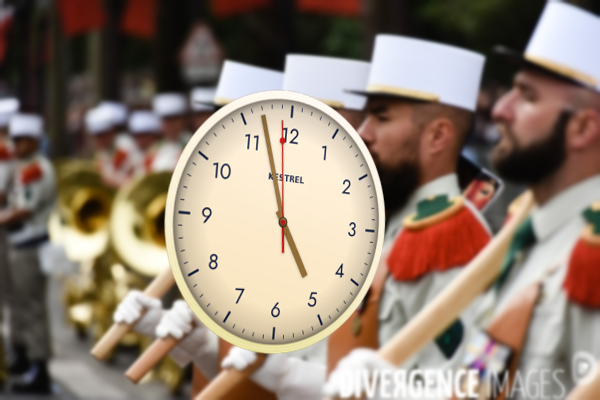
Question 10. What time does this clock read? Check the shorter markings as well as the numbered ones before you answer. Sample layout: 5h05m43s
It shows 4h56m59s
